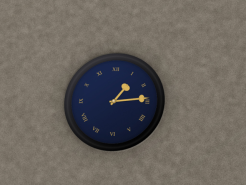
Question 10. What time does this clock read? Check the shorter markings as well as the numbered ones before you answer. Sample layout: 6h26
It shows 1h14
